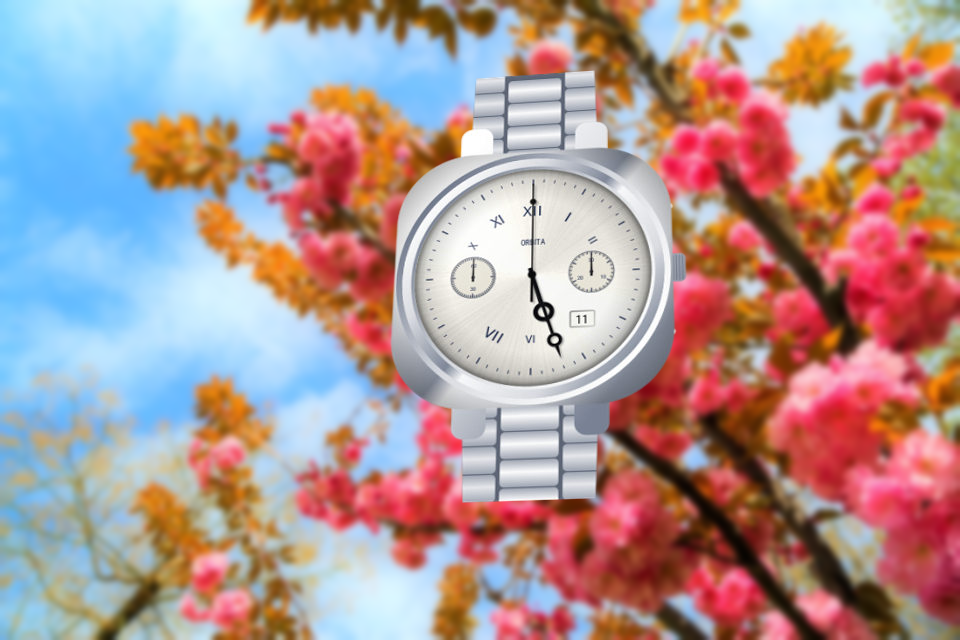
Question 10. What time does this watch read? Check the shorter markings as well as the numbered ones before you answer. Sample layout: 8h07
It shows 5h27
